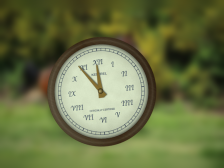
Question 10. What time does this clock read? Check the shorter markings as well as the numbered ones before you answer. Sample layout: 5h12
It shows 11h54
